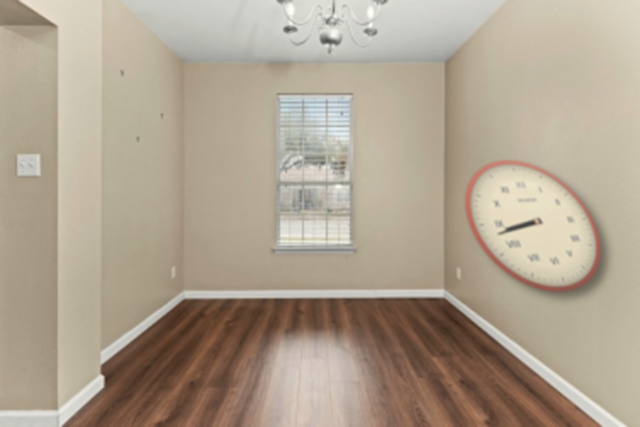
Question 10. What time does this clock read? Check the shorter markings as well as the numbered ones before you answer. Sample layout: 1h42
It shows 8h43
